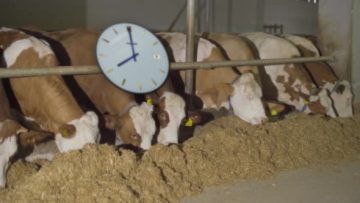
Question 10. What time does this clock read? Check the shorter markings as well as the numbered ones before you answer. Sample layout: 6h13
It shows 8h00
